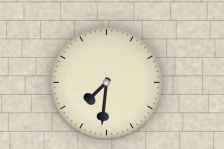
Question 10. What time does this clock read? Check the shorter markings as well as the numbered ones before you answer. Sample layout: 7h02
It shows 7h31
